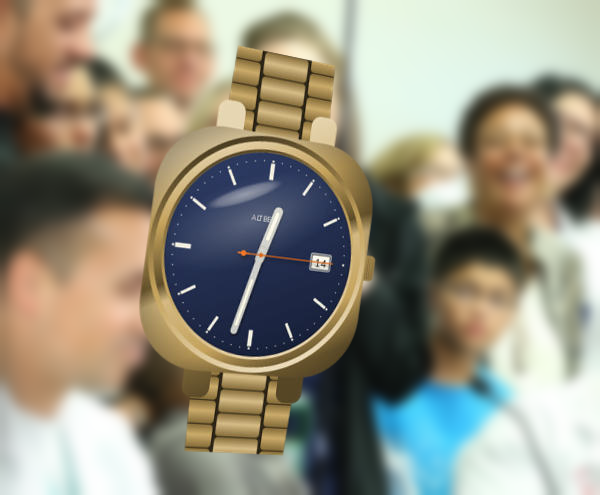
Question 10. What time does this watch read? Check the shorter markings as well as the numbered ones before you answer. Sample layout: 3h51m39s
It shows 12h32m15s
